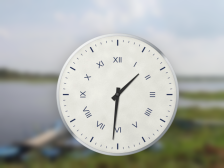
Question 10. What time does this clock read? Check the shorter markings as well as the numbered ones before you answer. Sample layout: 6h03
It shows 1h31
